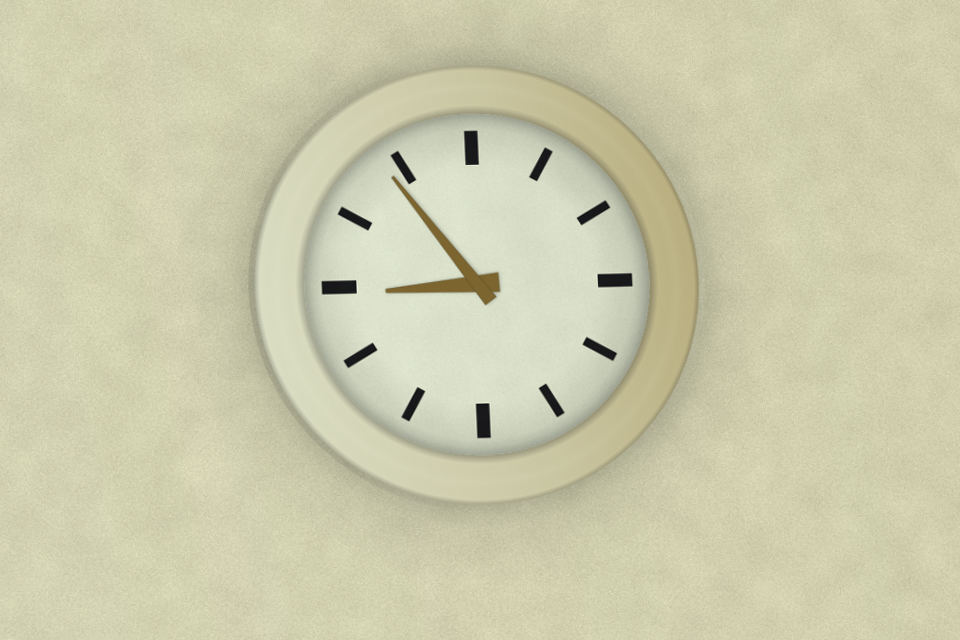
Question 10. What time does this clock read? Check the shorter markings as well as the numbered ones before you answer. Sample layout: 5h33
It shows 8h54
